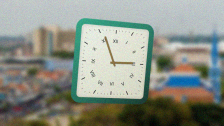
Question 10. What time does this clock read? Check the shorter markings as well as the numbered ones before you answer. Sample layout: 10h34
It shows 2h56
